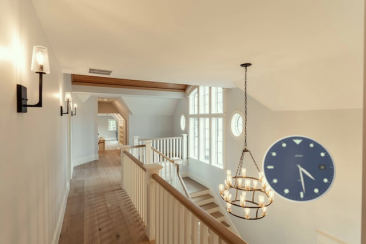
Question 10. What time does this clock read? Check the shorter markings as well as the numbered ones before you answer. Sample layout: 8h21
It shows 4h29
